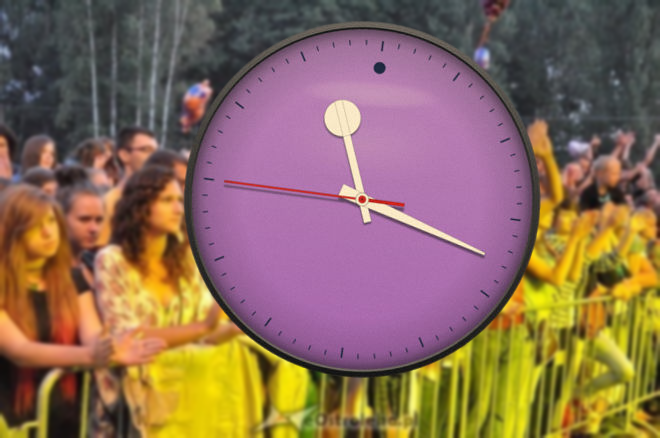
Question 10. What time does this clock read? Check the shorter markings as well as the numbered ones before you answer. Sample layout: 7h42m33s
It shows 11h17m45s
